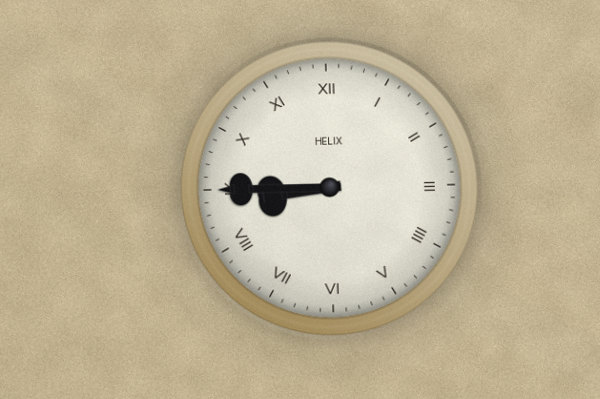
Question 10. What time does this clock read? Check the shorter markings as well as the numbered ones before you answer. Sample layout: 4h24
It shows 8h45
